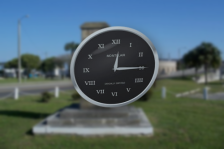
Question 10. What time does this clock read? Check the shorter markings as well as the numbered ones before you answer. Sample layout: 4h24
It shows 12h15
